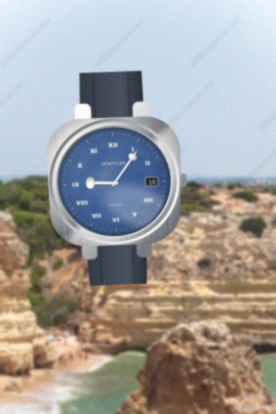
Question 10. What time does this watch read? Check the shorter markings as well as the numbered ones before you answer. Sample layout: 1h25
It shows 9h06
